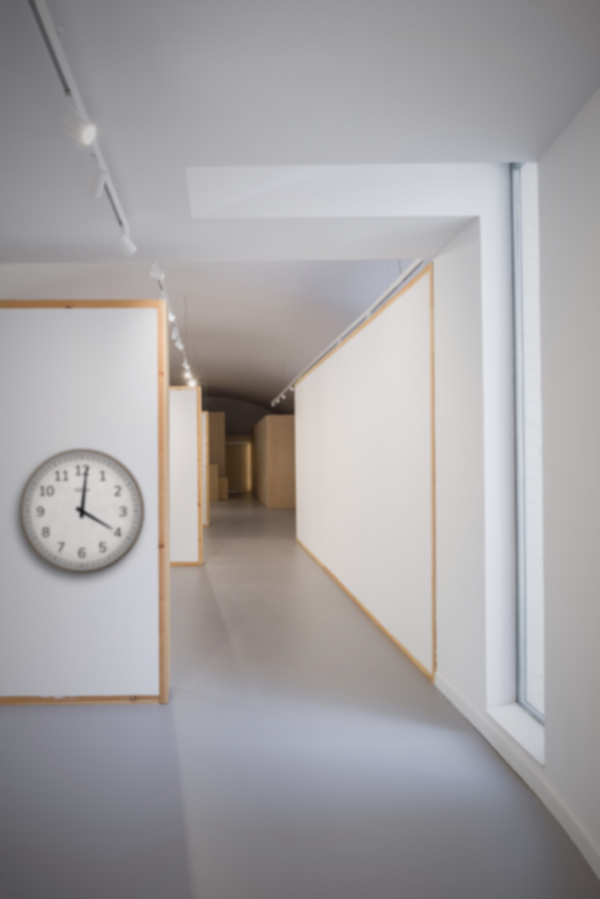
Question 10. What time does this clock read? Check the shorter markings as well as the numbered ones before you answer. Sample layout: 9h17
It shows 4h01
